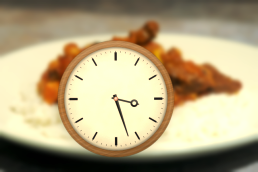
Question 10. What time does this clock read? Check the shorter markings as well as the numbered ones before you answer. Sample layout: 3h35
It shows 3h27
